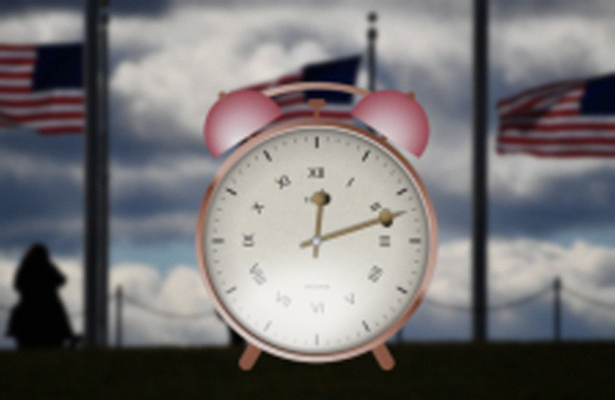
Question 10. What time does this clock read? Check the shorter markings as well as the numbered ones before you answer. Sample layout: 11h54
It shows 12h12
